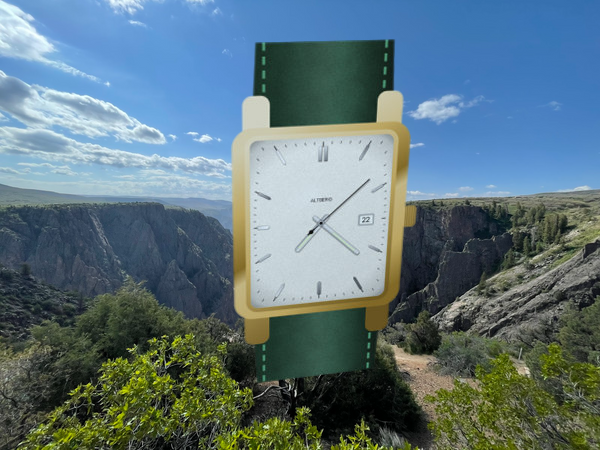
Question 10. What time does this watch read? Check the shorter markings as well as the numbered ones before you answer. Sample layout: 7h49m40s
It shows 7h22m08s
